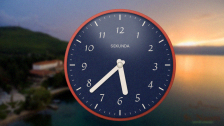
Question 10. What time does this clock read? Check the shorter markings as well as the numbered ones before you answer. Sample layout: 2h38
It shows 5h38
